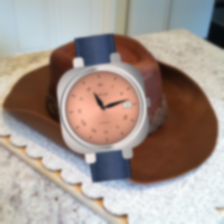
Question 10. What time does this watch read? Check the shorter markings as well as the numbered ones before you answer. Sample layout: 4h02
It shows 11h13
